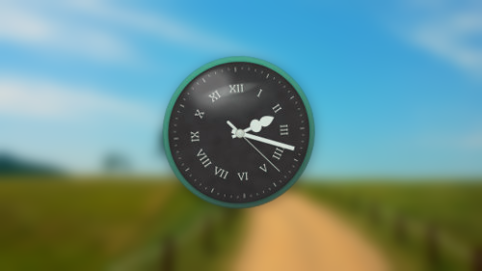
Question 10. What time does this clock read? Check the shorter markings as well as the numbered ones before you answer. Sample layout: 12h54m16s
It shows 2h18m23s
